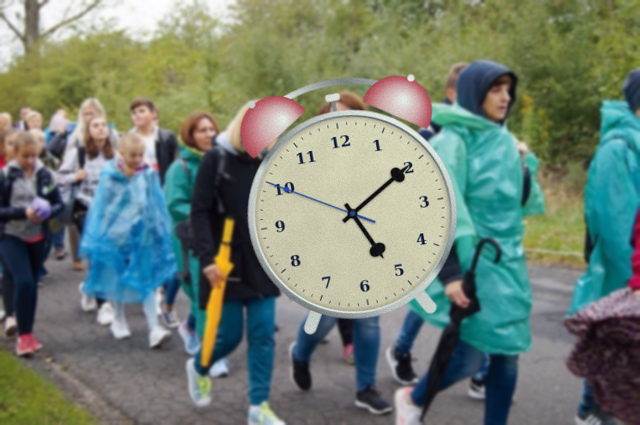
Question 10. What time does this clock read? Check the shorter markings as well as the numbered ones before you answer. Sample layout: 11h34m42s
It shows 5h09m50s
